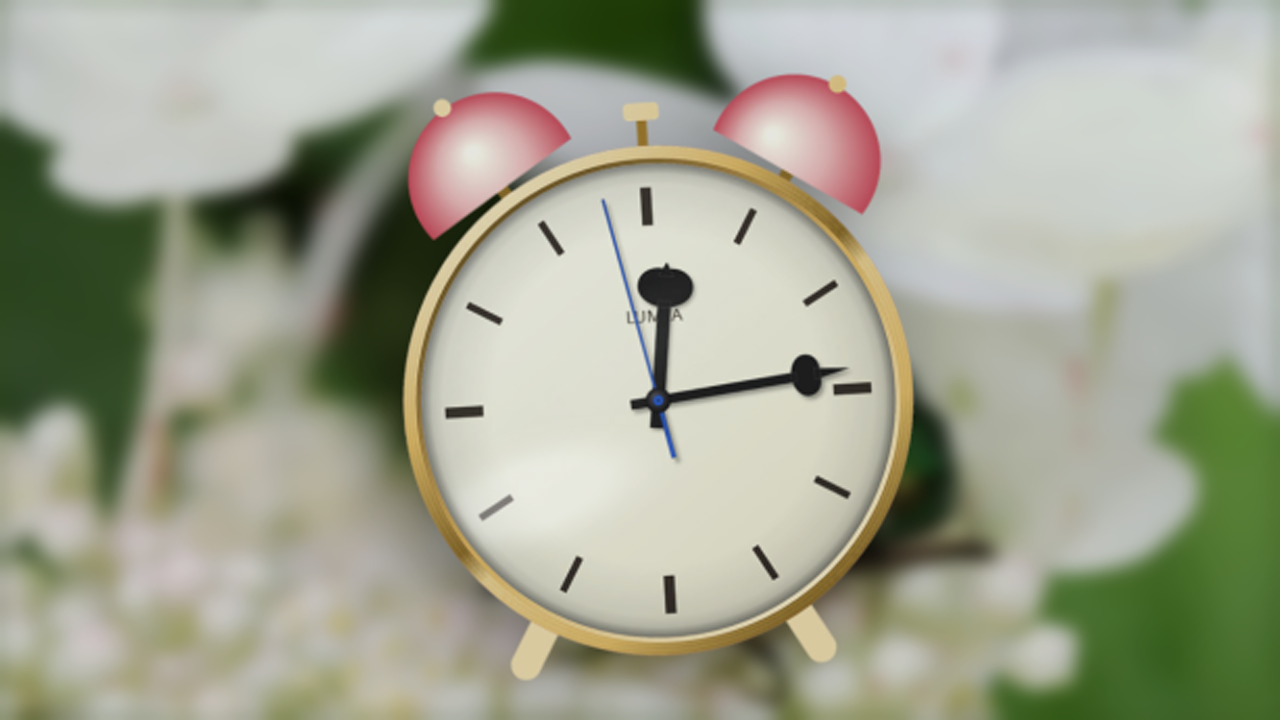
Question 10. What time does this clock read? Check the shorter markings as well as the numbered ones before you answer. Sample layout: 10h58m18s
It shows 12h13m58s
